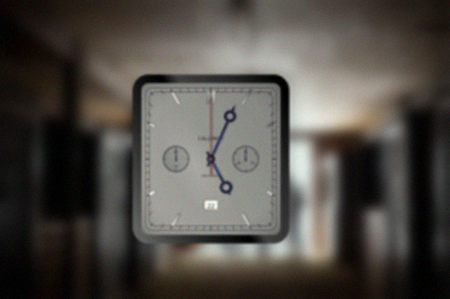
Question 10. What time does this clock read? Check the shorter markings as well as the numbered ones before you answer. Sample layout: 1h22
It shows 5h04
